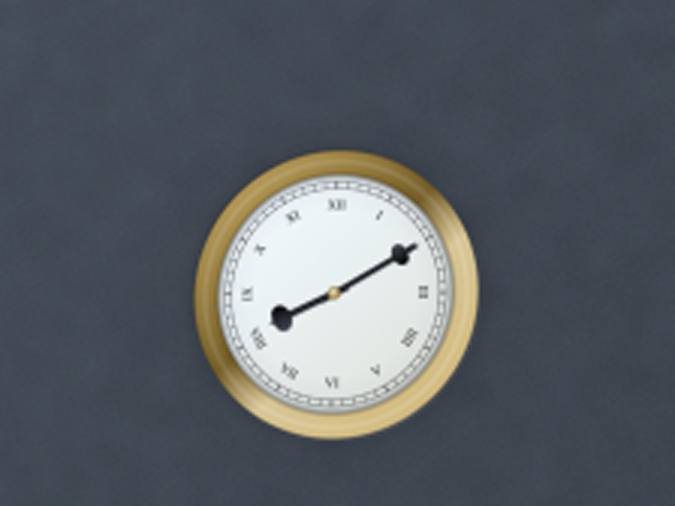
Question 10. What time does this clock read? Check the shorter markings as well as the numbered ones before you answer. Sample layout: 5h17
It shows 8h10
